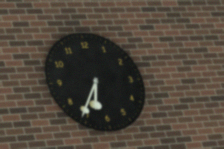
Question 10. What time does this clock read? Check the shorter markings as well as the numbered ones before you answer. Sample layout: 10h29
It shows 6h36
